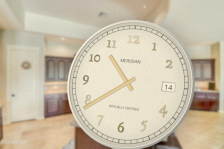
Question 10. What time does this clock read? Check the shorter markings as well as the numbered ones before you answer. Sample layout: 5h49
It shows 10h39
